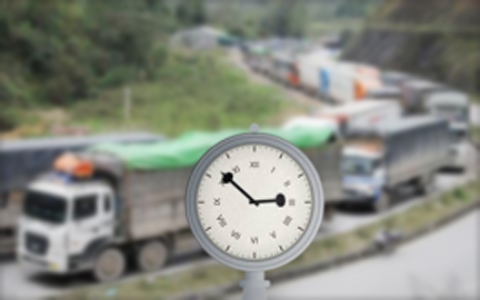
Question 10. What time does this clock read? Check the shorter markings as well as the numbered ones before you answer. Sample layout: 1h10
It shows 2h52
